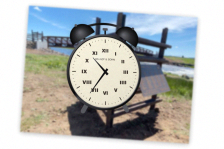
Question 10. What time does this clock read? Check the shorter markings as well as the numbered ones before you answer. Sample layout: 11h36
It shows 10h36
